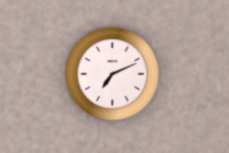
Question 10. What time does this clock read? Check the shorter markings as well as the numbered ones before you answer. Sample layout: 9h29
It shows 7h11
